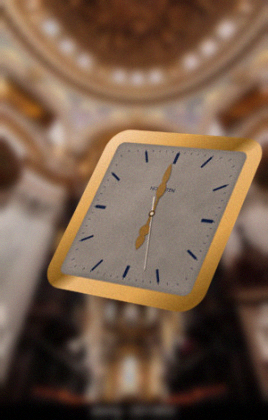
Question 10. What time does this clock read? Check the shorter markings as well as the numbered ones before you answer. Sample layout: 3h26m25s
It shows 5h59m27s
